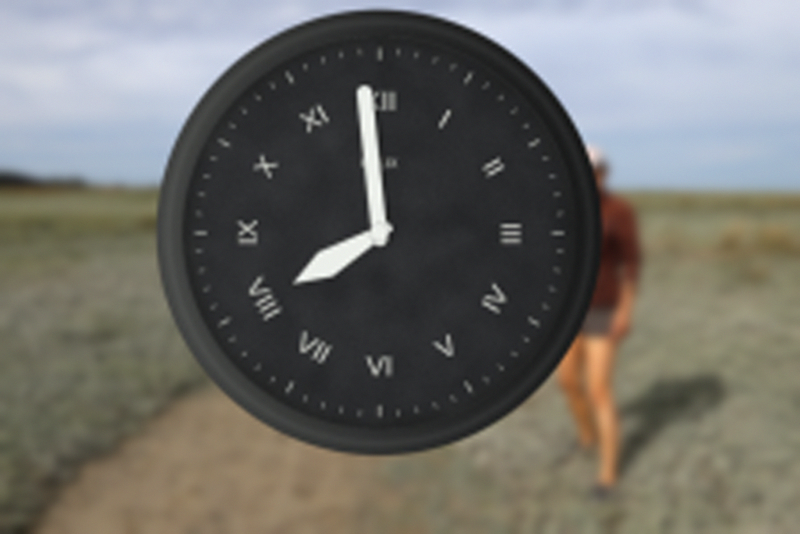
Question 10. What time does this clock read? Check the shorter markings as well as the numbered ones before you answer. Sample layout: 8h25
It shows 7h59
